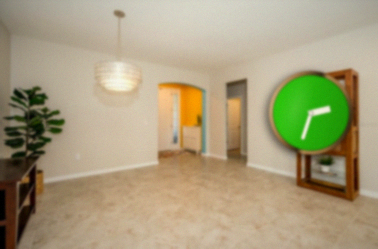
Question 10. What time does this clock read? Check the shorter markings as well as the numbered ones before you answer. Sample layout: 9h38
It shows 2h33
